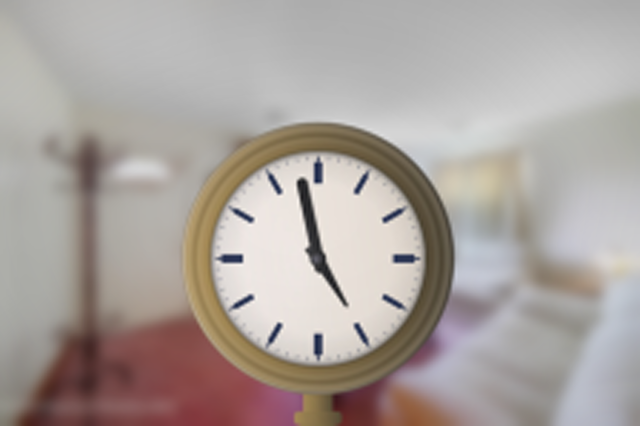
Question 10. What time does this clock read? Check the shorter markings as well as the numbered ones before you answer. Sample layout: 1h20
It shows 4h58
